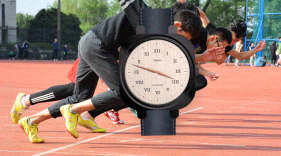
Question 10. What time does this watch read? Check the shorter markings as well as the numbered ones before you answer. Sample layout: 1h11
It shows 3h48
